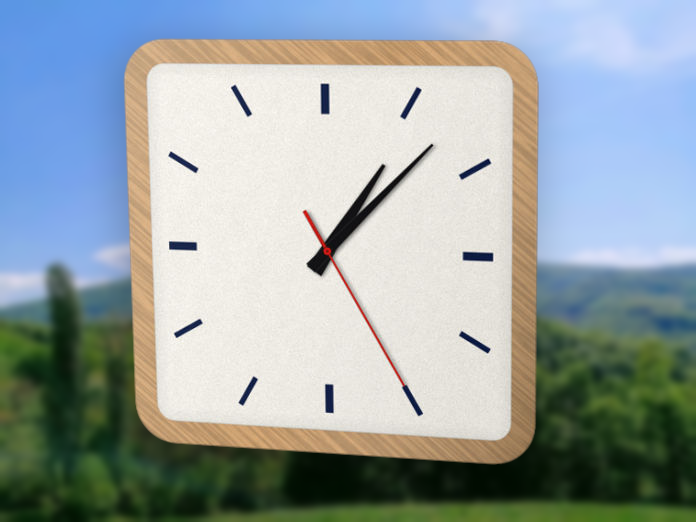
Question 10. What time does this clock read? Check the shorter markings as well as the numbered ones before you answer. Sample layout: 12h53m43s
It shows 1h07m25s
